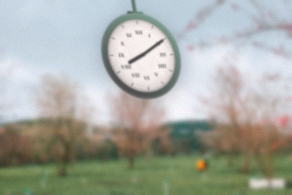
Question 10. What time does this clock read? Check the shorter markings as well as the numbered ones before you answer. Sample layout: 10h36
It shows 8h10
